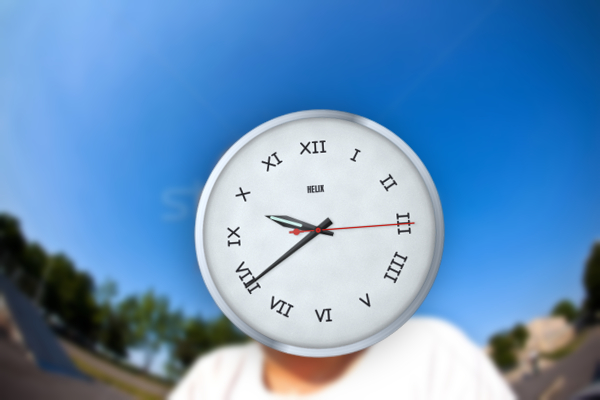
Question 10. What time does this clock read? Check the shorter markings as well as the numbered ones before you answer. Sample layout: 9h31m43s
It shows 9h39m15s
